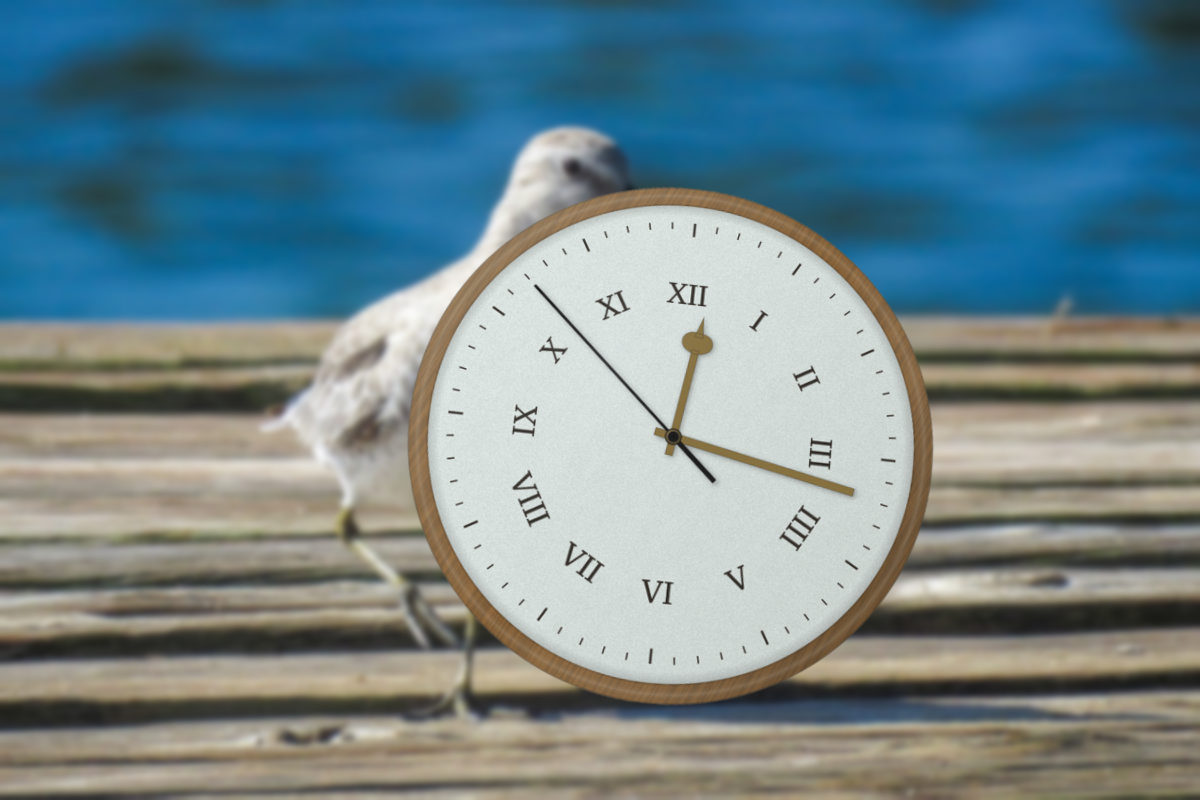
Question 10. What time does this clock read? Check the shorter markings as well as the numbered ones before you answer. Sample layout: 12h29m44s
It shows 12h16m52s
